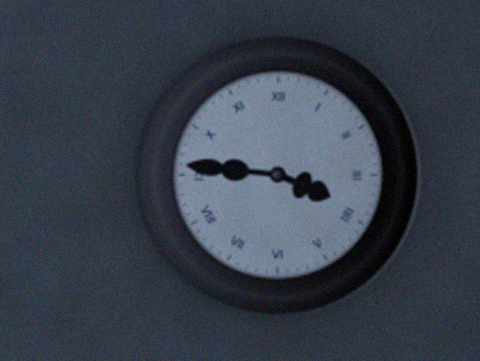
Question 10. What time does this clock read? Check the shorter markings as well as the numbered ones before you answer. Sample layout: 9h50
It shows 3h46
